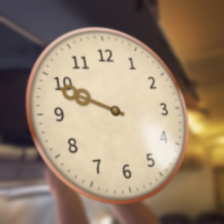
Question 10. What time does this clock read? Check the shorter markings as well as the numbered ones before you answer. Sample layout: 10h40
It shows 9h49
